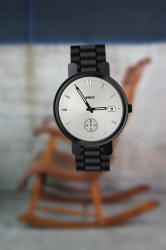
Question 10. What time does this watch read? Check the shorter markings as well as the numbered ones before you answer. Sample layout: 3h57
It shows 2h55
